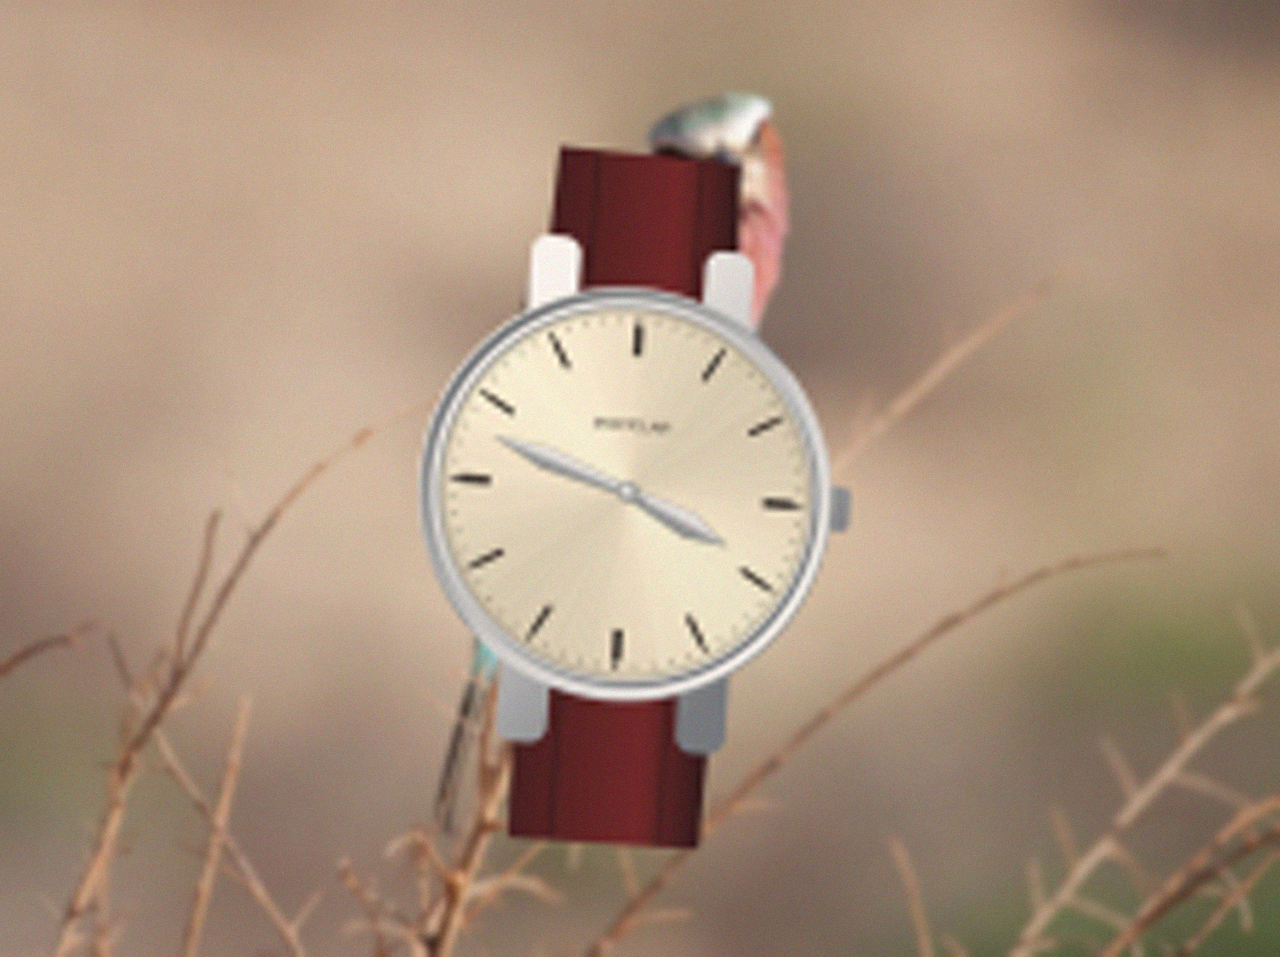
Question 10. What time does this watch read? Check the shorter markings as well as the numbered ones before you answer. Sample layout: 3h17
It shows 3h48
